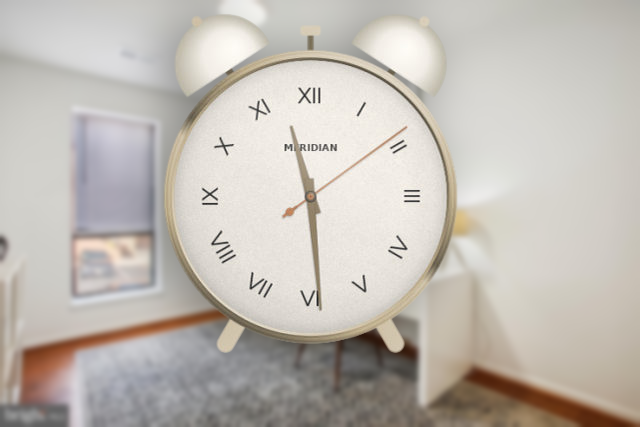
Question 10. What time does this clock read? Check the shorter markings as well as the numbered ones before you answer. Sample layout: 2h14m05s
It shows 11h29m09s
